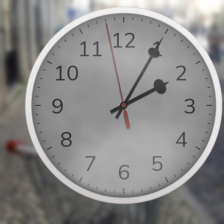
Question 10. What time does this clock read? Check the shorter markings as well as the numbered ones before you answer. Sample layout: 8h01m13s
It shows 2h04m58s
